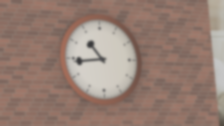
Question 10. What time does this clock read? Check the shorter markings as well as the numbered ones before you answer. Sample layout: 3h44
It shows 10h44
